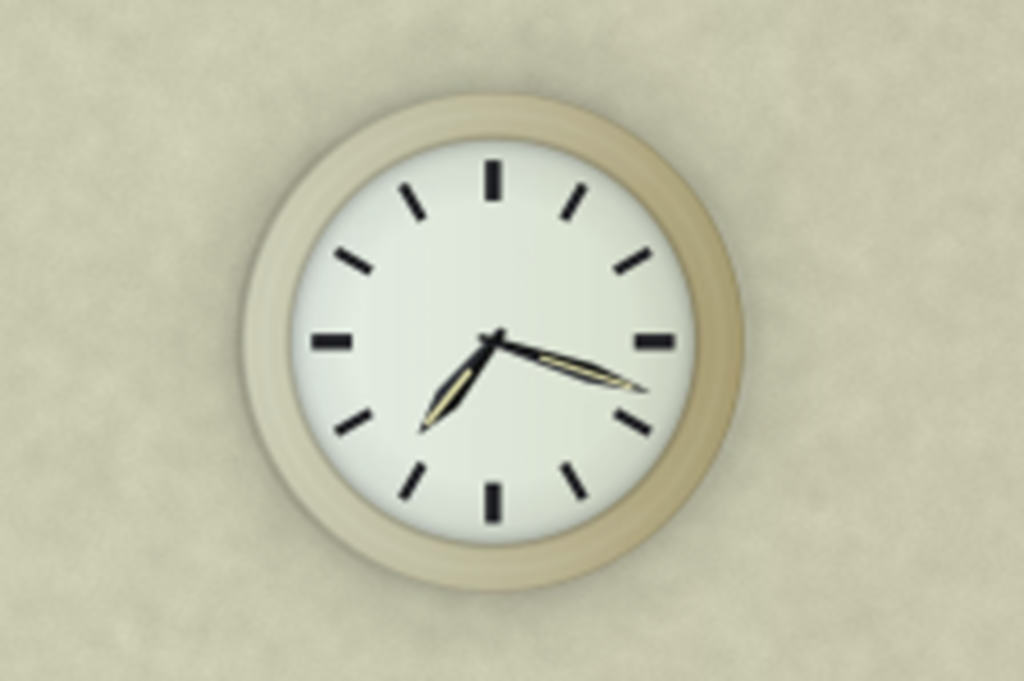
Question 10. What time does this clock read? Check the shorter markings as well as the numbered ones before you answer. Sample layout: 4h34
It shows 7h18
